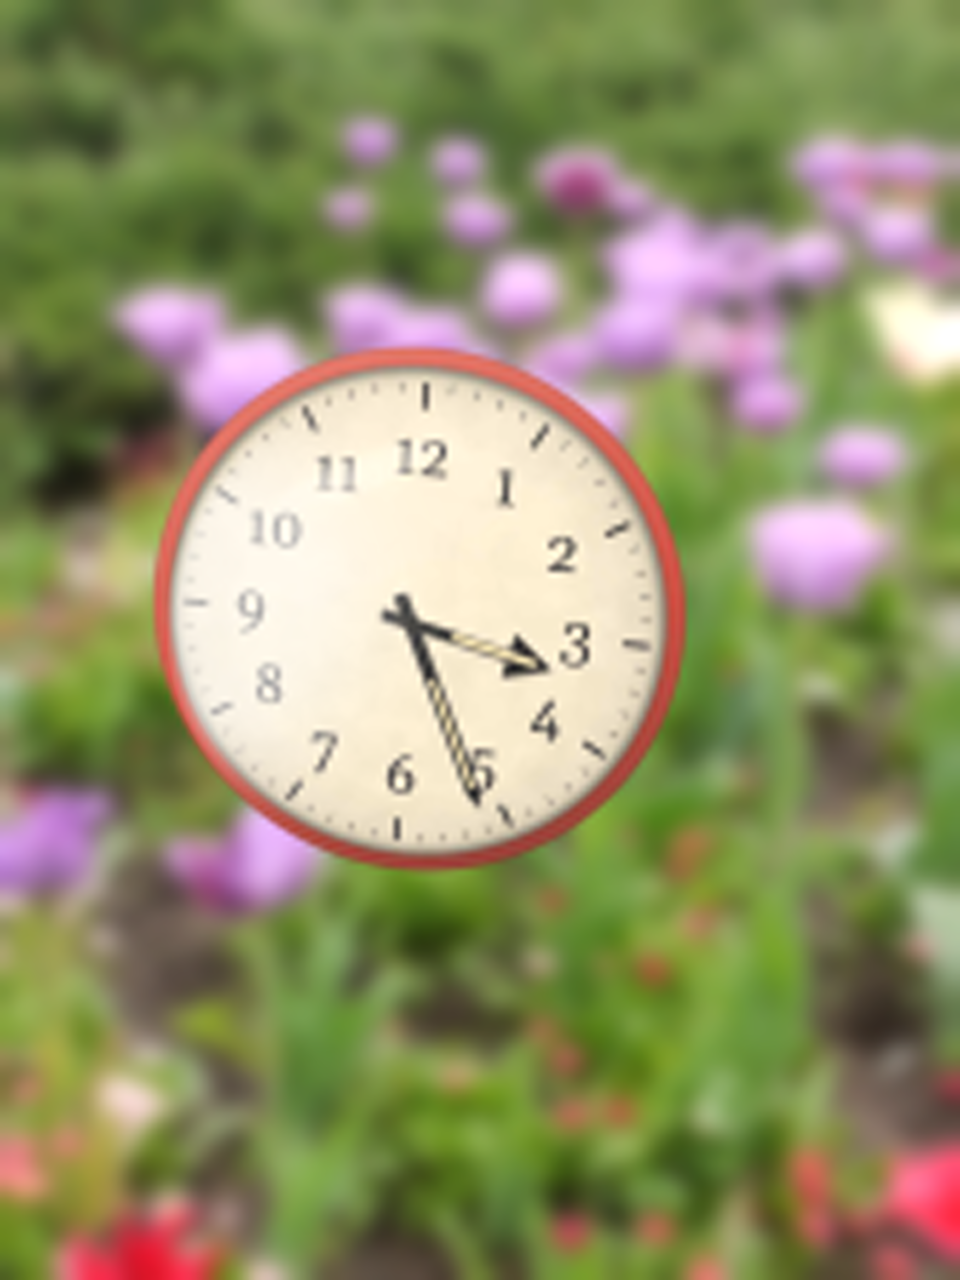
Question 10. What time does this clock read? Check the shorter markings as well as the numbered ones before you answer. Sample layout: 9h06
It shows 3h26
